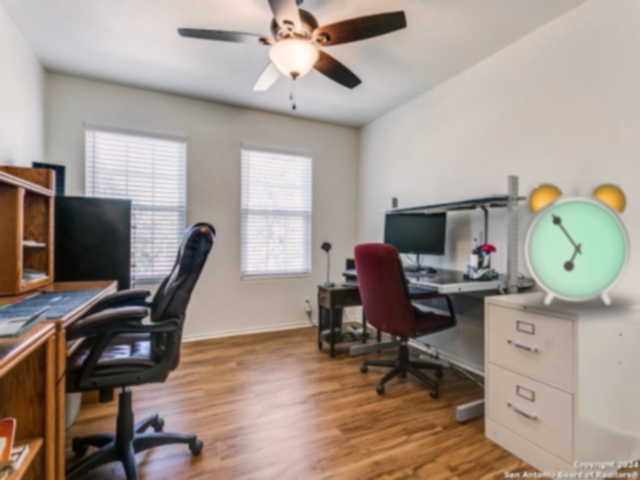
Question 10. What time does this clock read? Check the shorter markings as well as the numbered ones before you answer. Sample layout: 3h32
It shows 6h54
